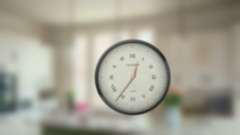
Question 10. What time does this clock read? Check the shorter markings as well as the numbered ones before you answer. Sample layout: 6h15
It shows 12h36
